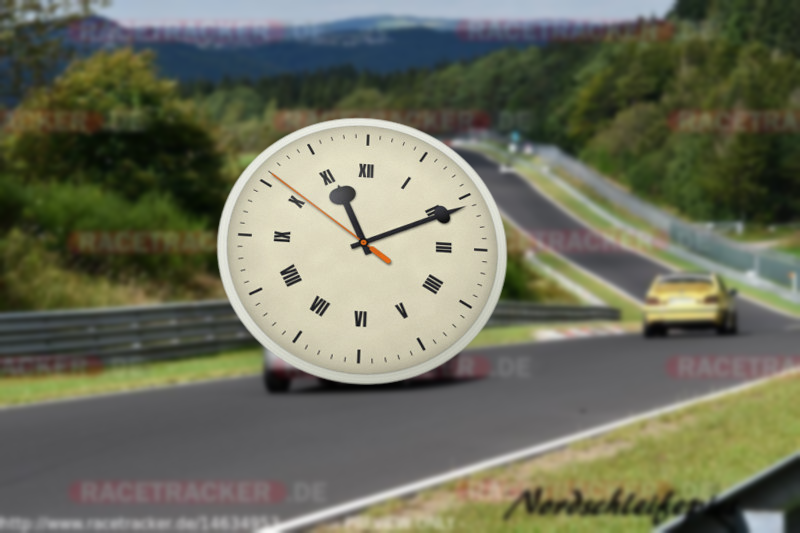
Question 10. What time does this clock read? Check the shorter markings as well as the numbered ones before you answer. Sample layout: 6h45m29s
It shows 11h10m51s
